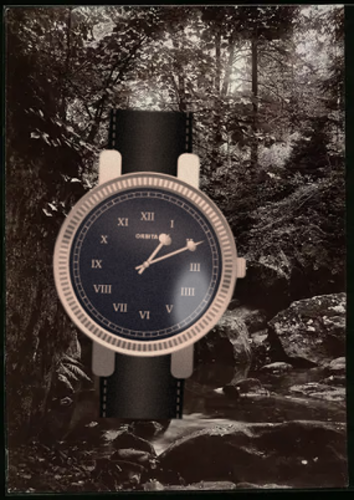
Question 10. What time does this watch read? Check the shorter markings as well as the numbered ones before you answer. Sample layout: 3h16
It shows 1h11
